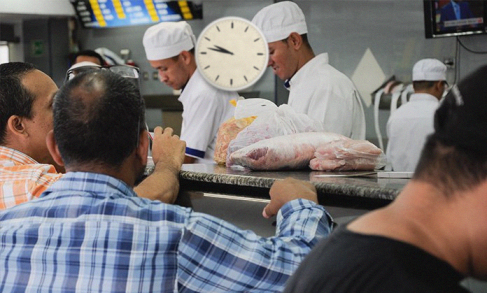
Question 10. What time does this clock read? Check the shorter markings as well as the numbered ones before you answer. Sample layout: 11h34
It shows 9h47
